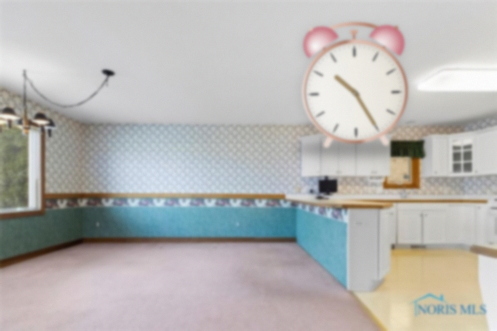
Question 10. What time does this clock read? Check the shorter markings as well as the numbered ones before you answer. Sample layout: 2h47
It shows 10h25
